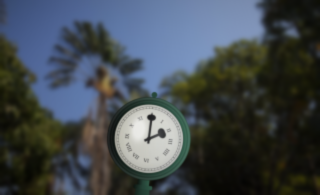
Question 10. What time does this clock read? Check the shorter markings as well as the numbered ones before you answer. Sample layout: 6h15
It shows 2h00
